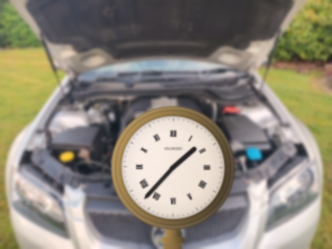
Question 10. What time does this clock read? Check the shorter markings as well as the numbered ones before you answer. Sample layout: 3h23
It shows 1h37
